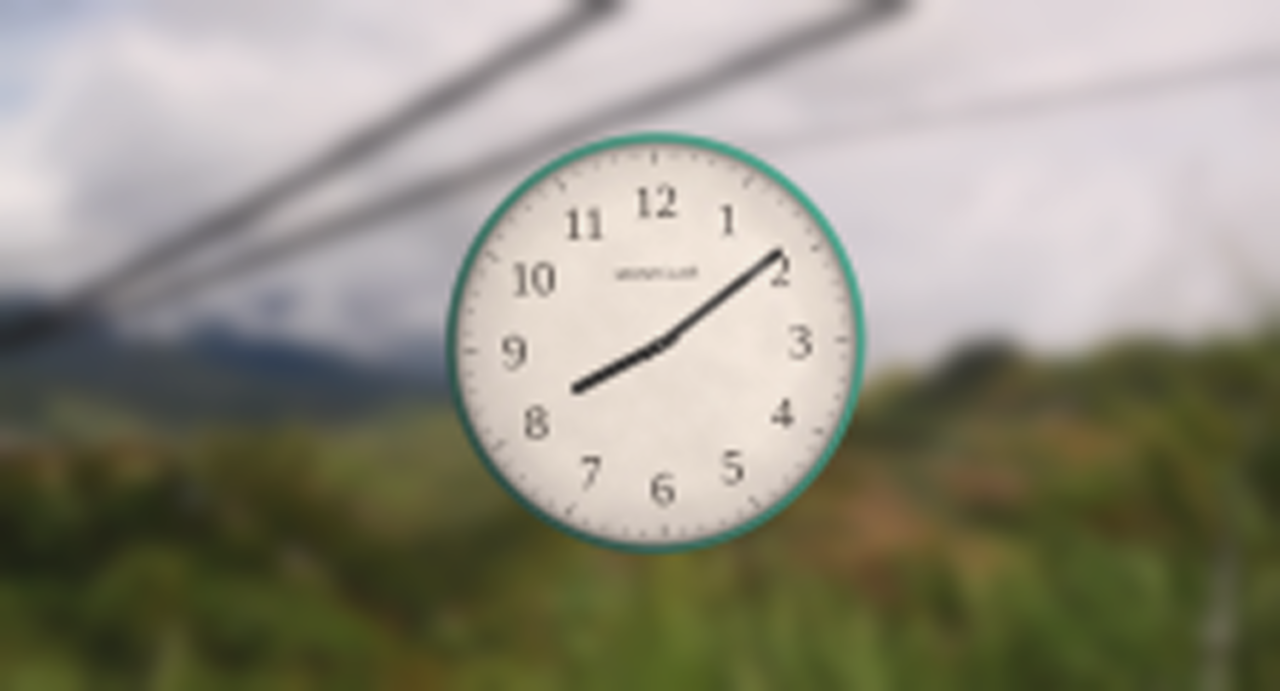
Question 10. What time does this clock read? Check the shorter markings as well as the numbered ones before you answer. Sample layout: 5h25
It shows 8h09
